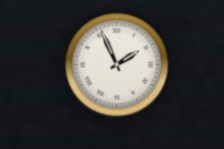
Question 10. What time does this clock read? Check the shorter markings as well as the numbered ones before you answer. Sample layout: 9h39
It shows 1h56
